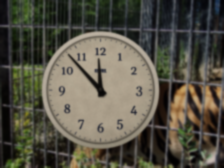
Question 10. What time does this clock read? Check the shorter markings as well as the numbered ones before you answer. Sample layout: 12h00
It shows 11h53
